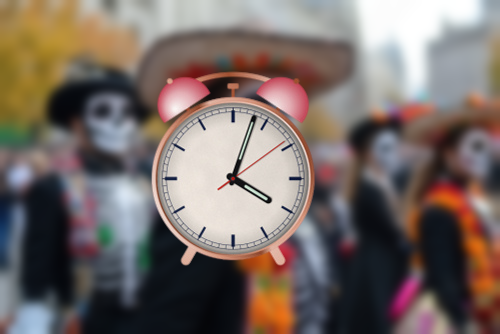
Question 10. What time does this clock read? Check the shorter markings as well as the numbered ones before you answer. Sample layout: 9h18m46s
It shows 4h03m09s
